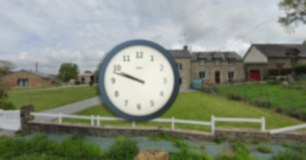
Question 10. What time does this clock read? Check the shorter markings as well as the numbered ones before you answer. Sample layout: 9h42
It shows 9h48
